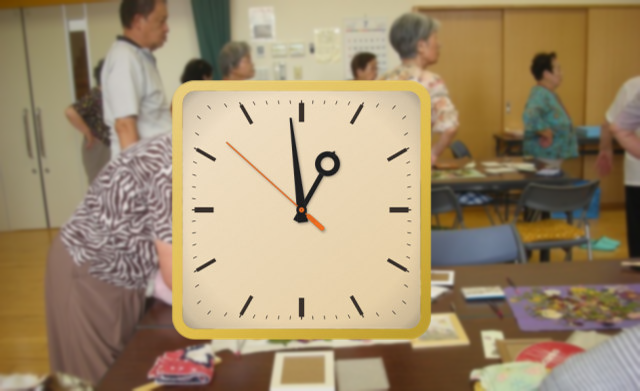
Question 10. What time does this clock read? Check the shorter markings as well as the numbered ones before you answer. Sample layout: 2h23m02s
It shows 12h58m52s
